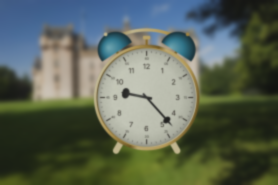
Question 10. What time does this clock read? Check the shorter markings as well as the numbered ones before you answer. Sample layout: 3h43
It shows 9h23
